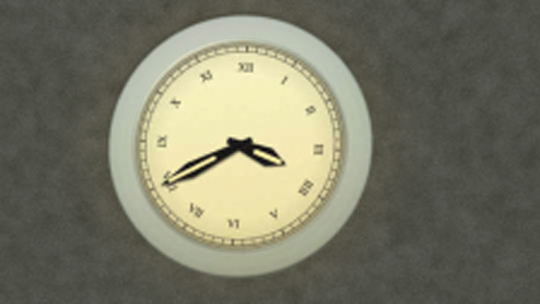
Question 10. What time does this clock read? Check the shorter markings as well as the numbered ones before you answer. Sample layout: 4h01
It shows 3h40
